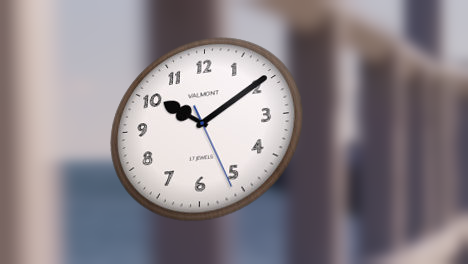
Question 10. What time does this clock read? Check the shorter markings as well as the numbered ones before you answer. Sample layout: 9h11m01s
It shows 10h09m26s
